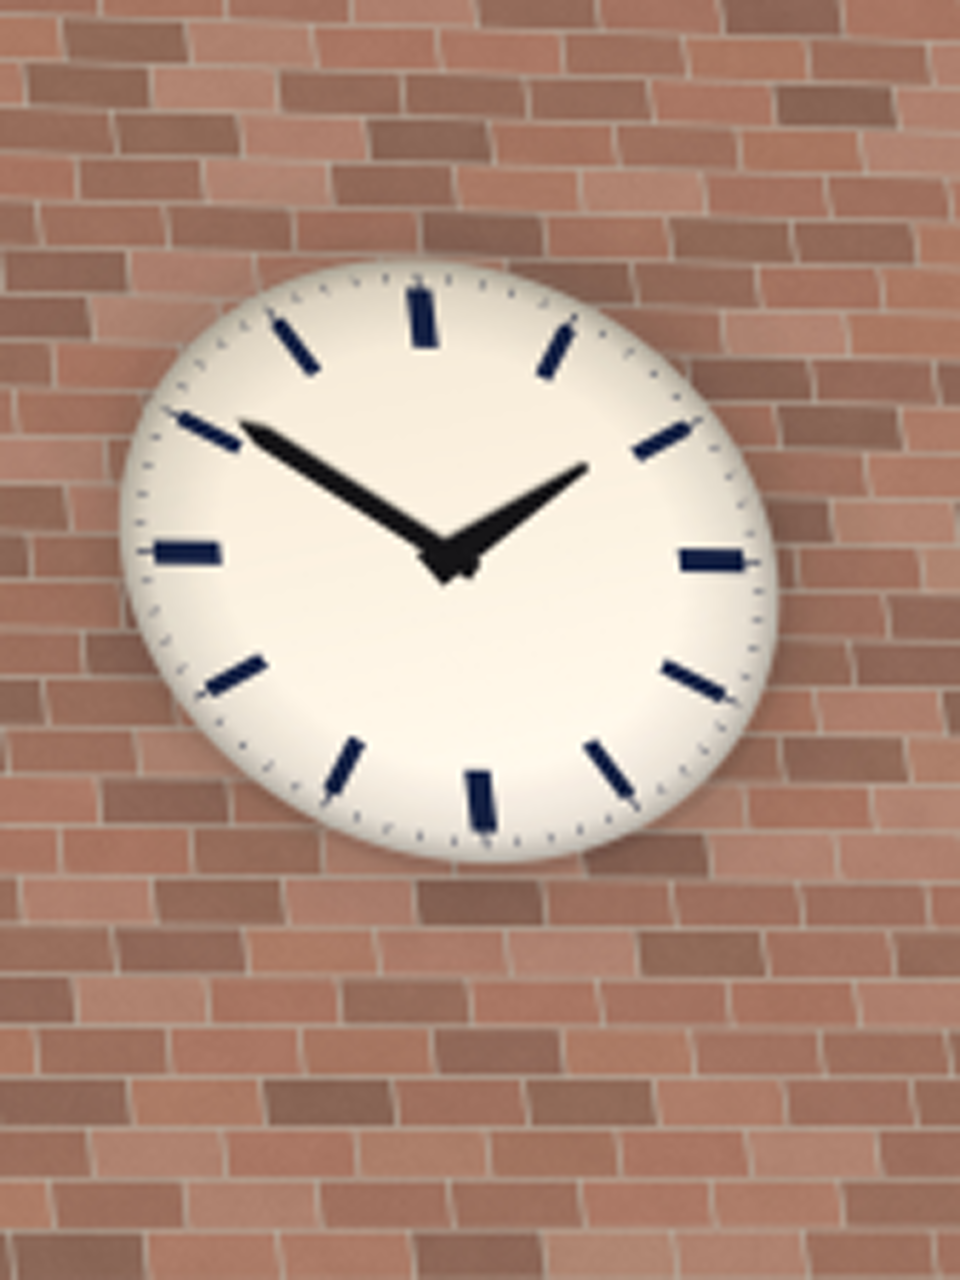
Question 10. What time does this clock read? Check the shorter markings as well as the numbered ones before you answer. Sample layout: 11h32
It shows 1h51
